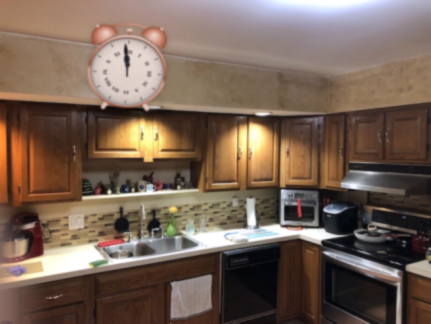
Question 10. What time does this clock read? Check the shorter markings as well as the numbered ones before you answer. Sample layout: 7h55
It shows 11h59
